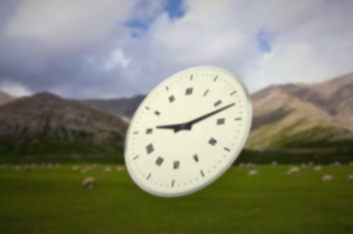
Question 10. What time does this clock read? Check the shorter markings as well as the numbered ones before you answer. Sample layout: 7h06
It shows 9h12
